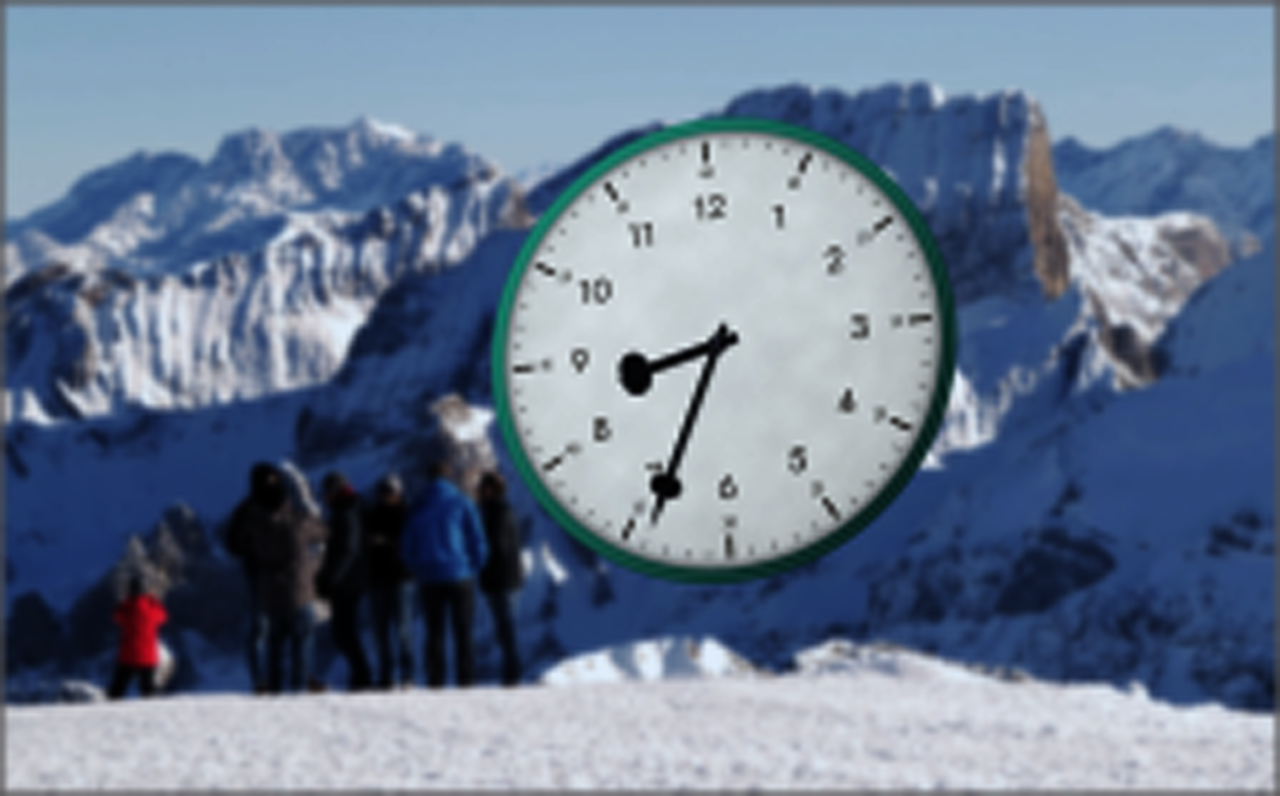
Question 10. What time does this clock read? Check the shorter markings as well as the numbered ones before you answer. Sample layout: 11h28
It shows 8h34
